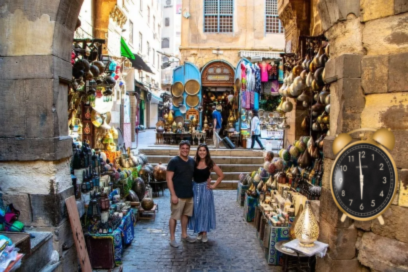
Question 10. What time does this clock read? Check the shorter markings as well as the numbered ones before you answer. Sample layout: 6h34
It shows 5h59
